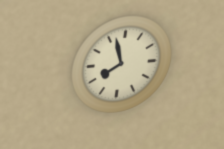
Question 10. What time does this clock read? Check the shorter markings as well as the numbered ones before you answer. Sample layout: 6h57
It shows 7h57
